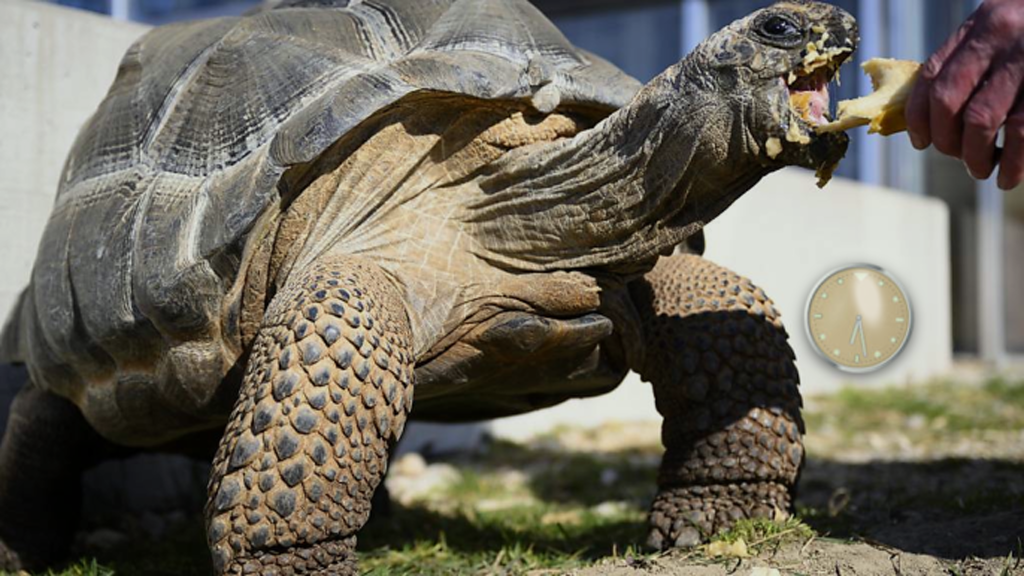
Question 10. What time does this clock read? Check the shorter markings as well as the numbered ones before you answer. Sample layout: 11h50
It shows 6h28
